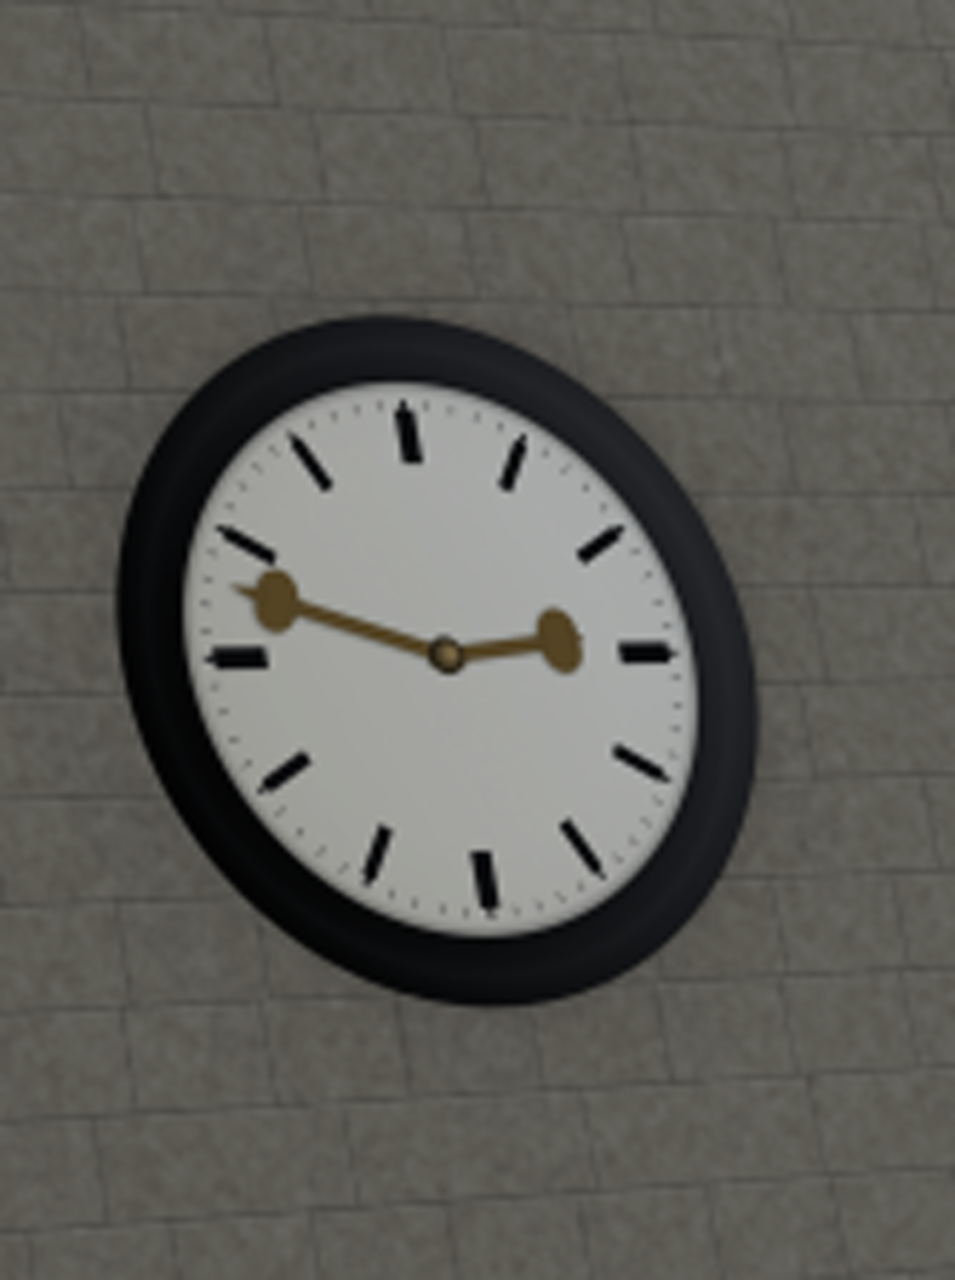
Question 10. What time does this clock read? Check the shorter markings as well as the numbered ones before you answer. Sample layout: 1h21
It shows 2h48
